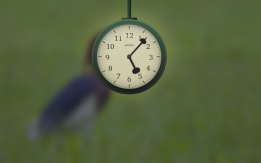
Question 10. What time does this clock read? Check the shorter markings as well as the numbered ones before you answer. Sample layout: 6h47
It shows 5h07
